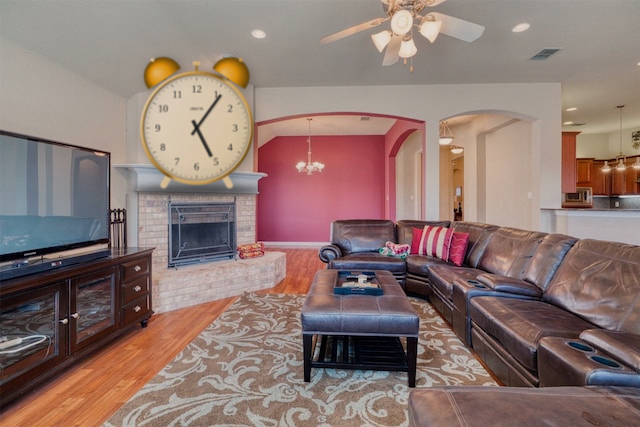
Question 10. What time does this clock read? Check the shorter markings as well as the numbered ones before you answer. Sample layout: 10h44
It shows 5h06
